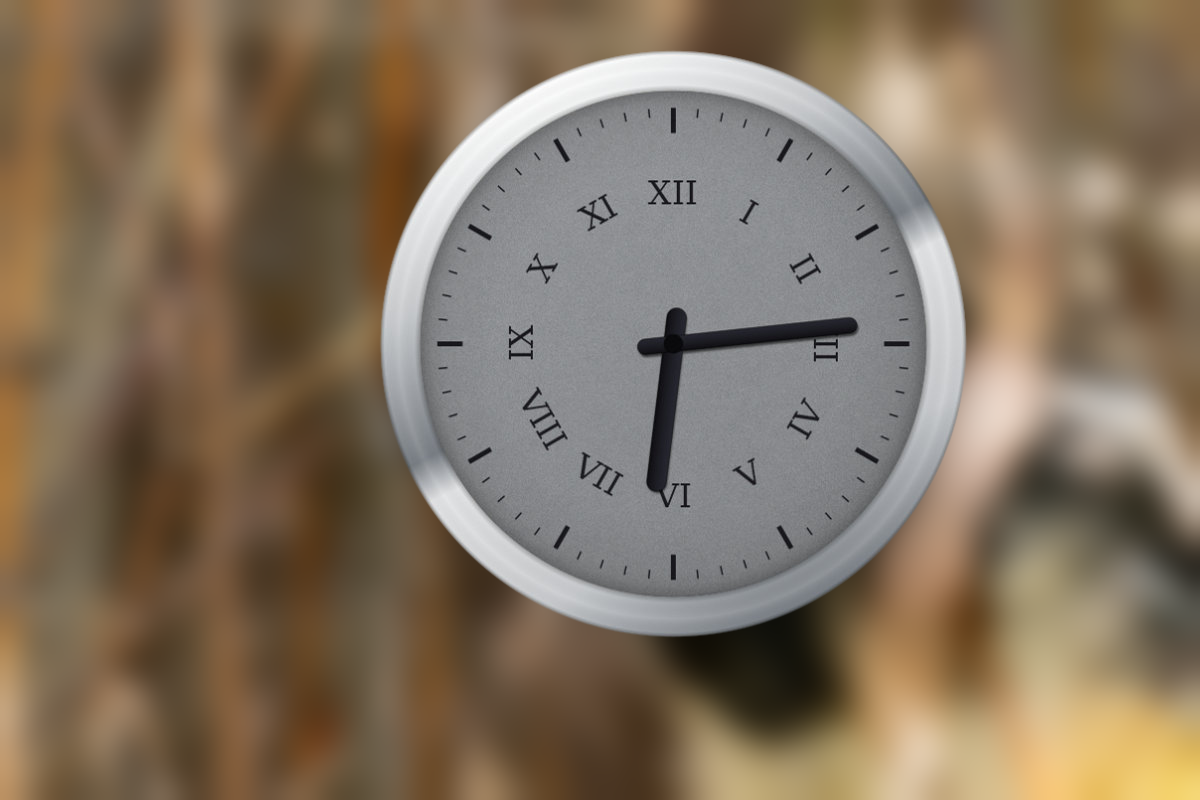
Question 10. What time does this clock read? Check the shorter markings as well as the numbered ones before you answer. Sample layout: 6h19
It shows 6h14
